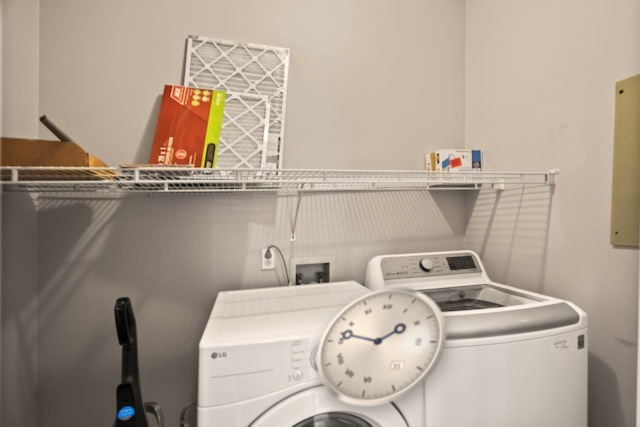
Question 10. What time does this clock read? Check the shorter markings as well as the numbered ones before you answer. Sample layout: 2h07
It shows 1h47
